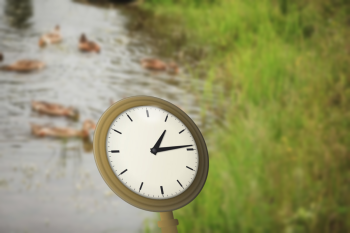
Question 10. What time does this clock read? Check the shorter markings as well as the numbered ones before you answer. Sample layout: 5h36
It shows 1h14
